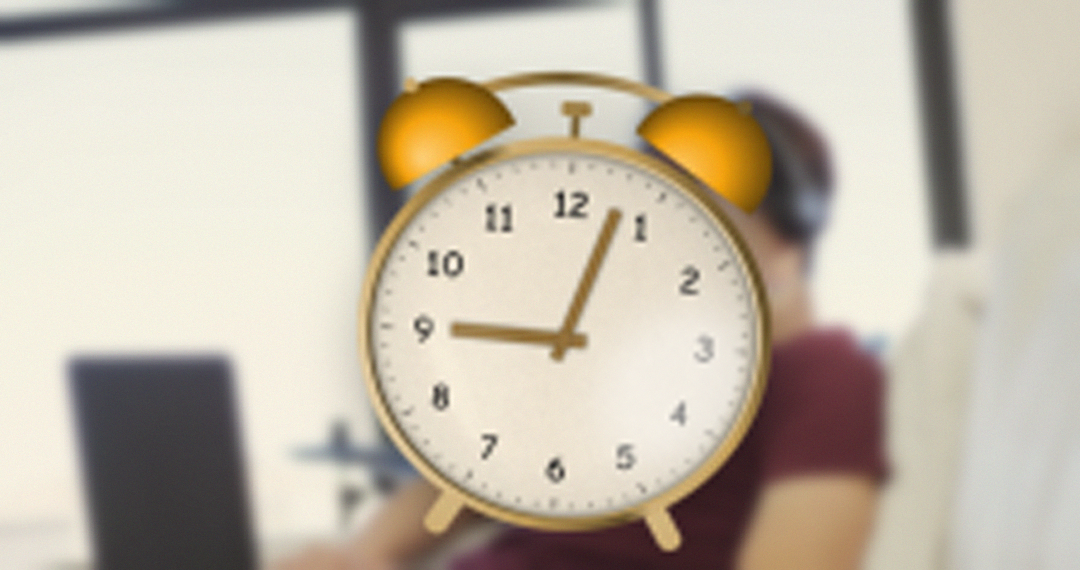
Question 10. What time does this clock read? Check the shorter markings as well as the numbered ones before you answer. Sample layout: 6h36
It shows 9h03
